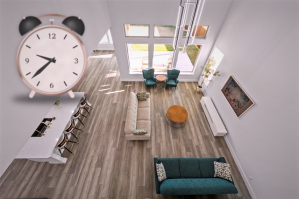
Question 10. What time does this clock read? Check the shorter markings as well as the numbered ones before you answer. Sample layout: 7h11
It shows 9h38
